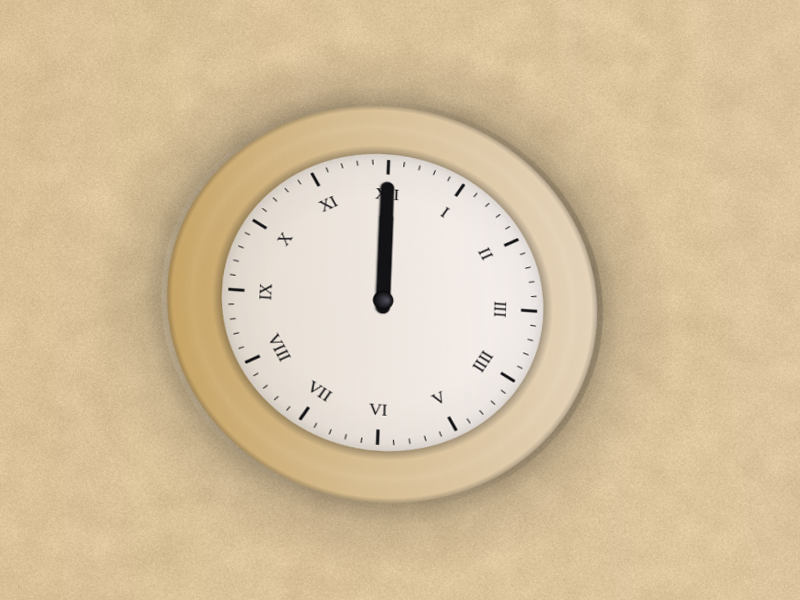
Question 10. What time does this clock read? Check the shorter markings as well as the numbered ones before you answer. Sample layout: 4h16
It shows 12h00
